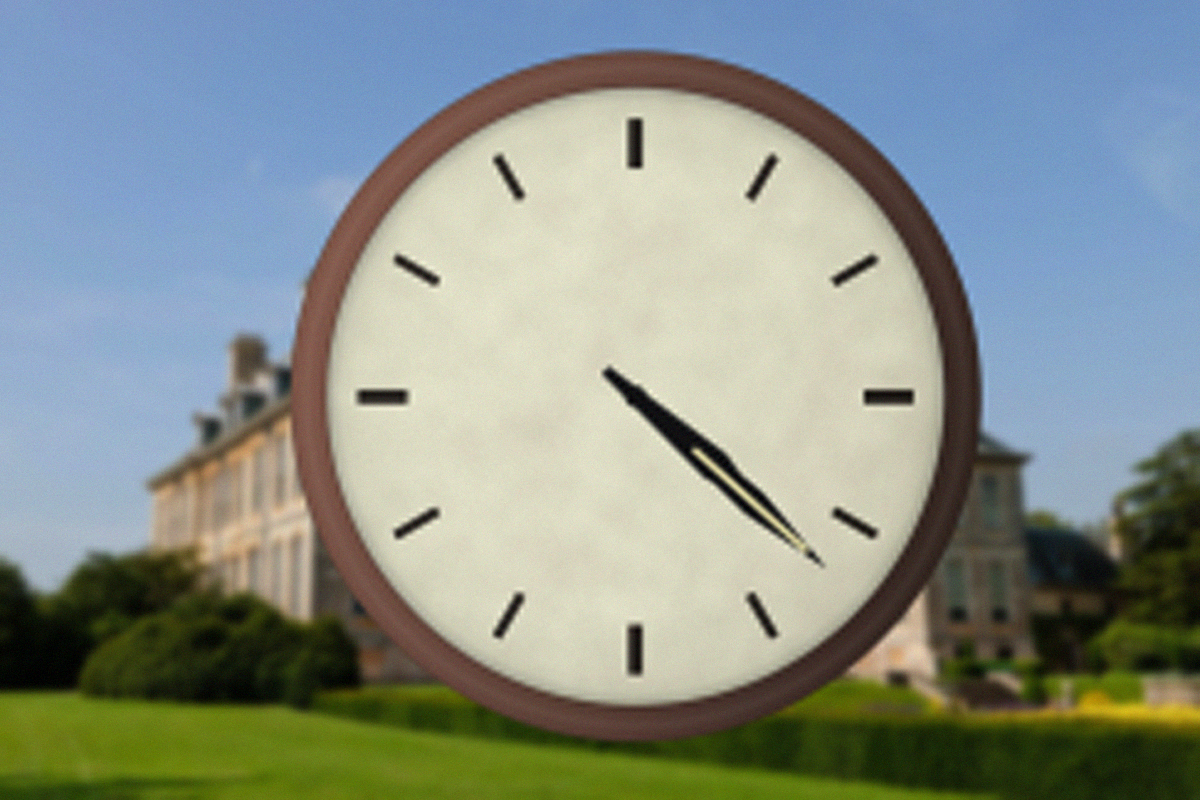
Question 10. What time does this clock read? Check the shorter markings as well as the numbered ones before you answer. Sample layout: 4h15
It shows 4h22
